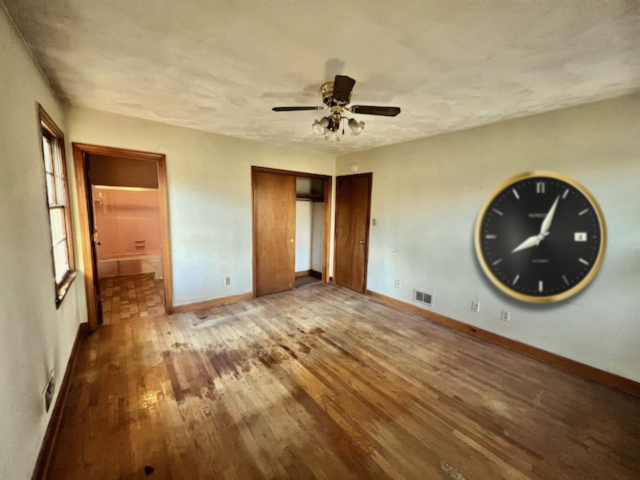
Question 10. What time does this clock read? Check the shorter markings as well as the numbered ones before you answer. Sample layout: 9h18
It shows 8h04
